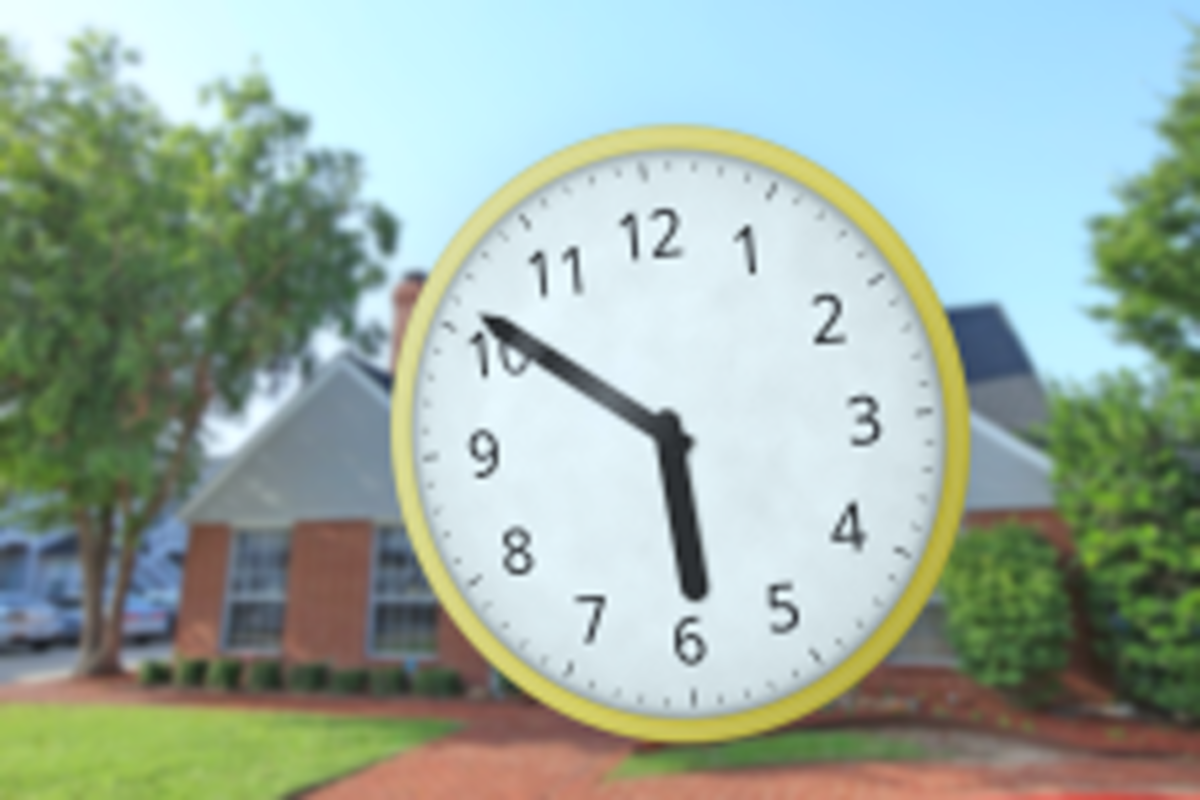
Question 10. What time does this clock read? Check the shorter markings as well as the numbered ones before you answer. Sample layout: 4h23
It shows 5h51
